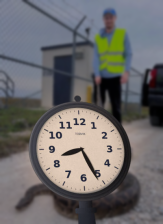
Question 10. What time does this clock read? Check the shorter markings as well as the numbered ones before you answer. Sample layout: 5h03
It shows 8h26
